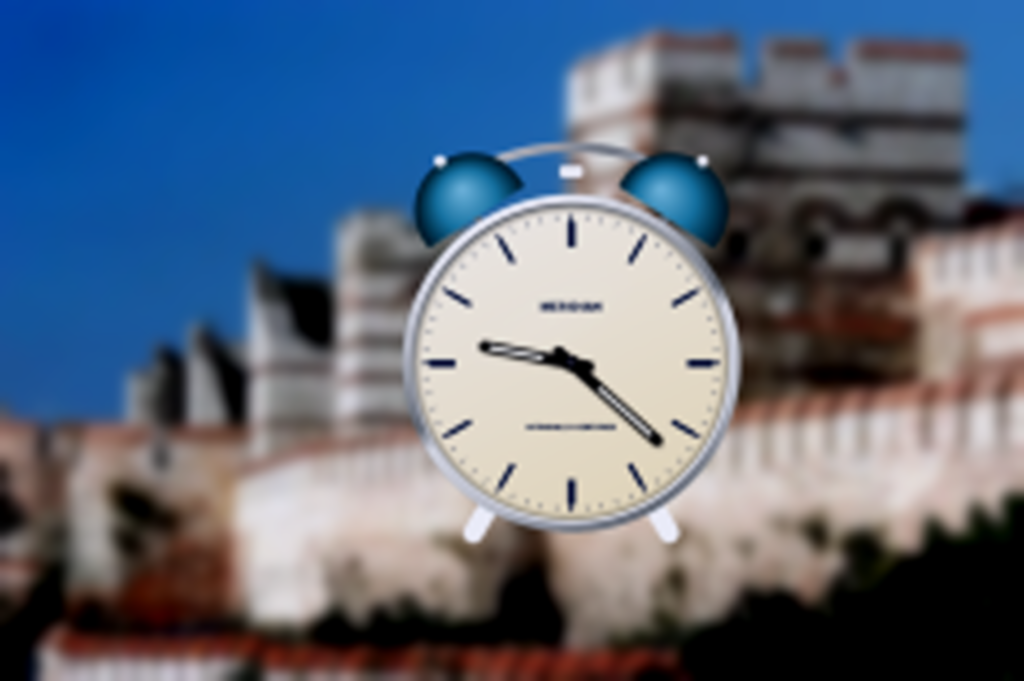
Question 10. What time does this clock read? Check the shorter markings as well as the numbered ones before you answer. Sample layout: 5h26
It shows 9h22
